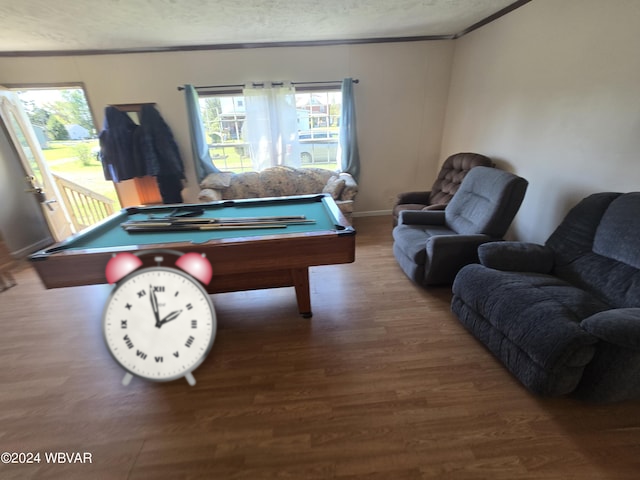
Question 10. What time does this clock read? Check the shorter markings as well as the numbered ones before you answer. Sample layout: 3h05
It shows 1h58
